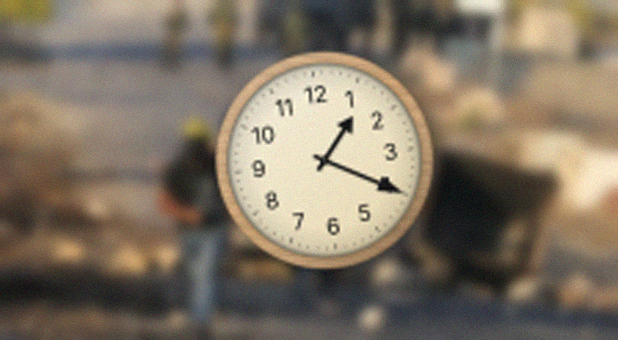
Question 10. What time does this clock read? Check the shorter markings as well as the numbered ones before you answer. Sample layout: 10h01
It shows 1h20
